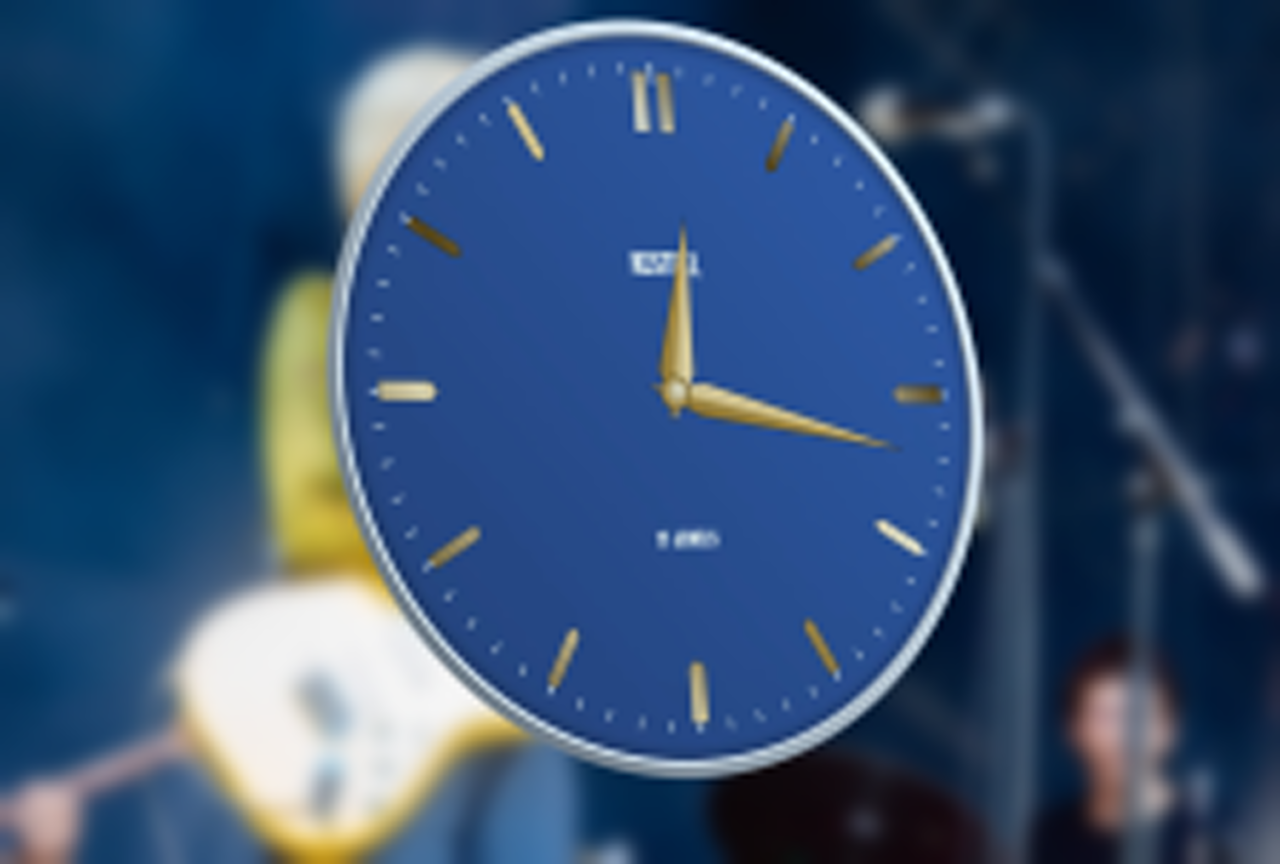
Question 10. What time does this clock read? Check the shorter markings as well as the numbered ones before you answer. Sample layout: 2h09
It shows 12h17
